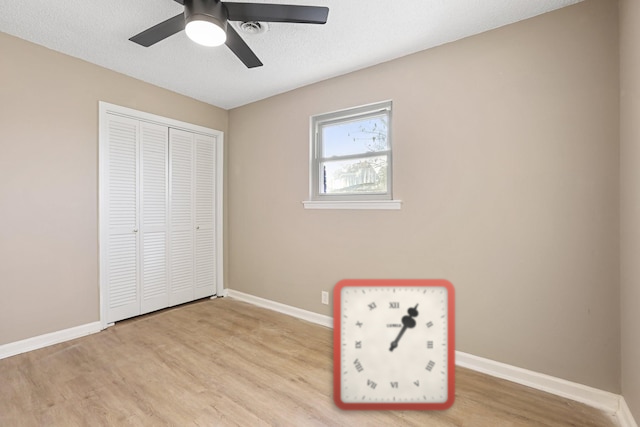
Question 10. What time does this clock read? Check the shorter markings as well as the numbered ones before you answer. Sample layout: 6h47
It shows 1h05
